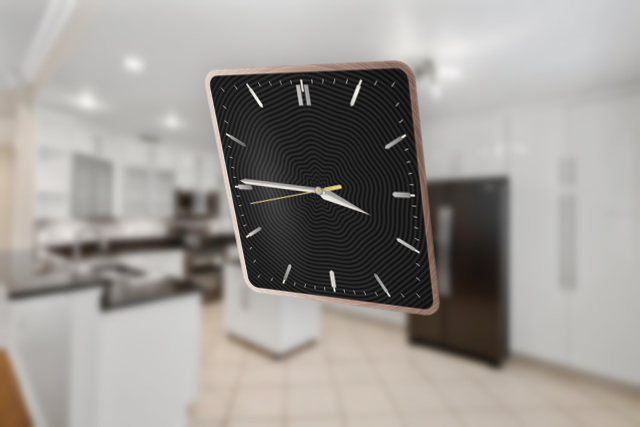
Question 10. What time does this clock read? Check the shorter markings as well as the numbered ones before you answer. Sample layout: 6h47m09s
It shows 3h45m43s
